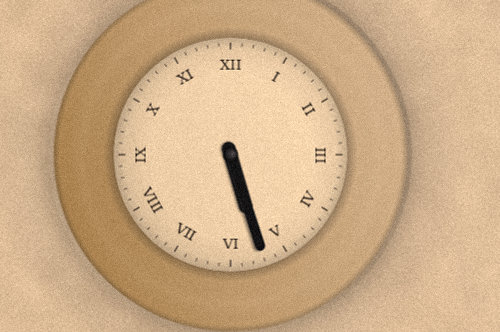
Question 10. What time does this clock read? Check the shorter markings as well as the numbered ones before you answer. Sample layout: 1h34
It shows 5h27
